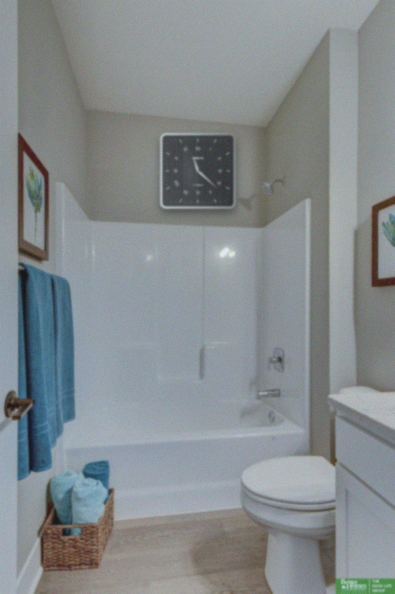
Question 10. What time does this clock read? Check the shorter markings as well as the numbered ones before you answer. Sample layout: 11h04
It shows 11h22
